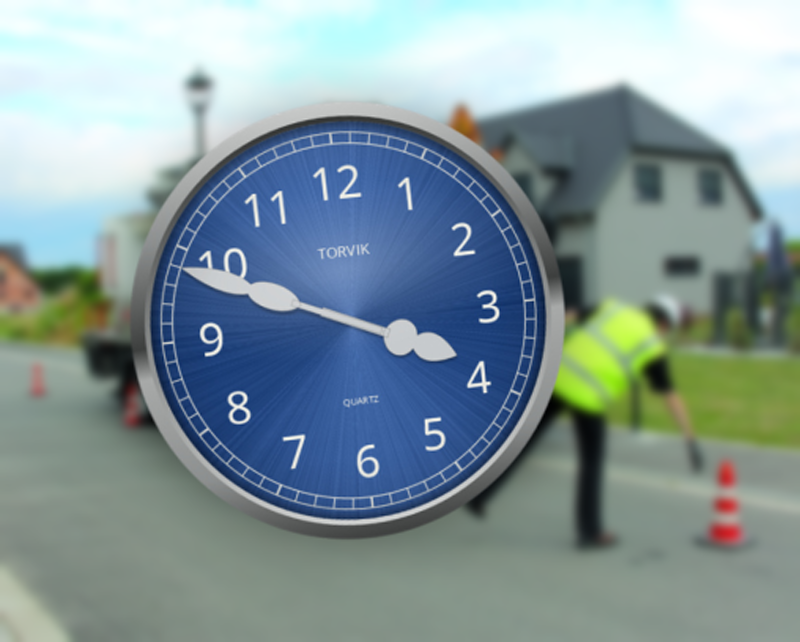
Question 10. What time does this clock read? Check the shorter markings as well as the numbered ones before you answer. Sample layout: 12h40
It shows 3h49
